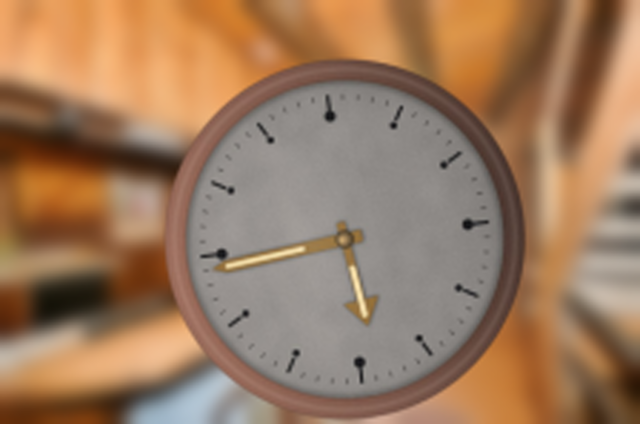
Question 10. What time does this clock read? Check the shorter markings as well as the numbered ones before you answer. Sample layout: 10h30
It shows 5h44
